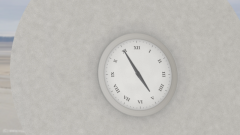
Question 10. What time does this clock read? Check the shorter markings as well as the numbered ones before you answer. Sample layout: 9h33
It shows 4h55
